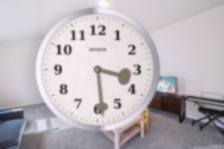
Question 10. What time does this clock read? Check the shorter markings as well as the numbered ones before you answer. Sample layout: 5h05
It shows 3h29
